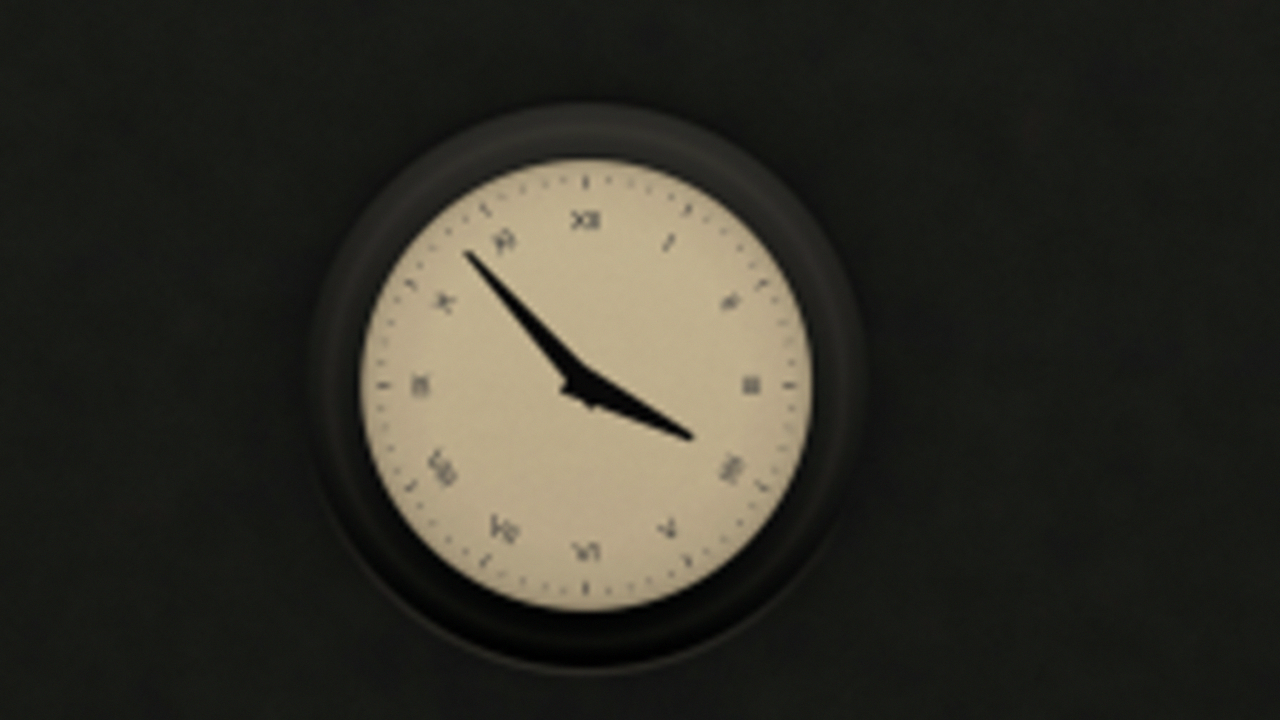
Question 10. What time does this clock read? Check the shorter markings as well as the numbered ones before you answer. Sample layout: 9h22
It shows 3h53
